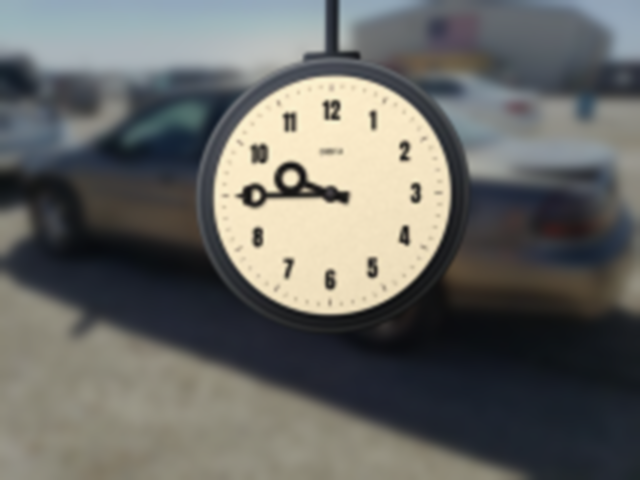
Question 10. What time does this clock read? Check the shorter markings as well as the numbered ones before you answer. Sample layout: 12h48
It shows 9h45
